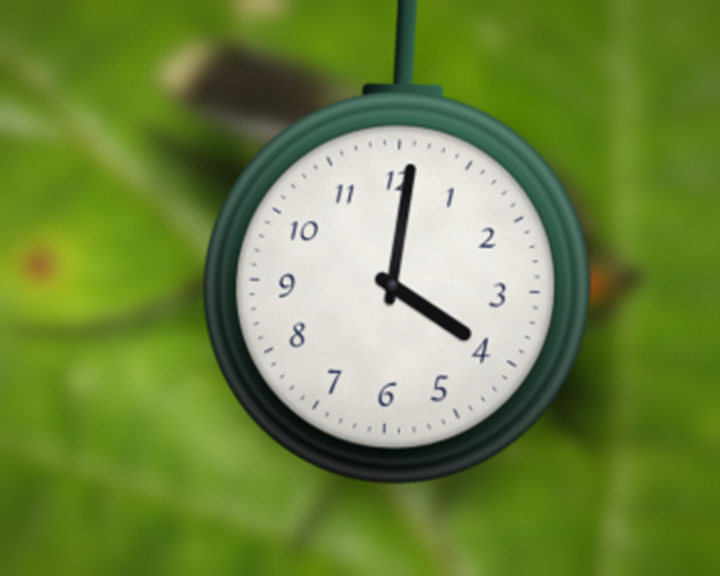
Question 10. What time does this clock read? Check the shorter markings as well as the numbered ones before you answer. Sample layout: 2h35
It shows 4h01
